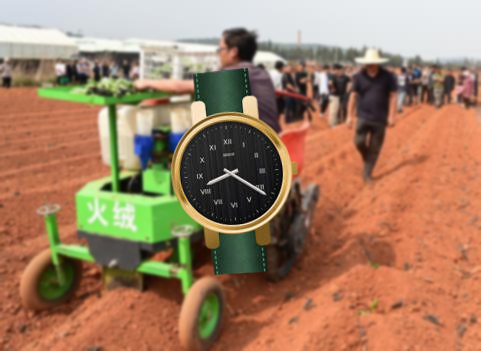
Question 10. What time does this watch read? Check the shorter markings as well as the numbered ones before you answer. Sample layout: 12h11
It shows 8h21
